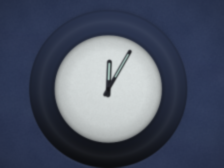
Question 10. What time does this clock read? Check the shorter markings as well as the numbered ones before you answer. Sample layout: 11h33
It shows 12h05
